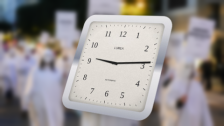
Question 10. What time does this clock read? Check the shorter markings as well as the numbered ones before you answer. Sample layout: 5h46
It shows 9h14
